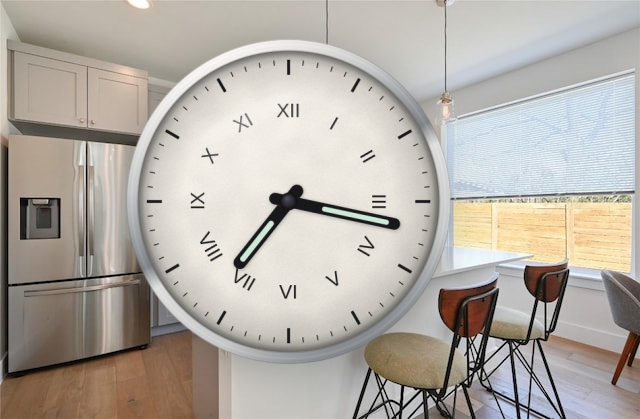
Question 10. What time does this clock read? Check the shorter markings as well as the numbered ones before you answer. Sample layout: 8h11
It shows 7h17
